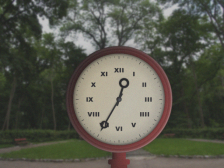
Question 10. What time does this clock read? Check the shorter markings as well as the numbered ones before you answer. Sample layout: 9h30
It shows 12h35
